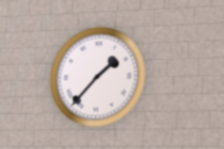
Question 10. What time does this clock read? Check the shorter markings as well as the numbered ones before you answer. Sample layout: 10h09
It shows 1h37
